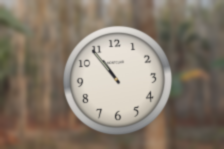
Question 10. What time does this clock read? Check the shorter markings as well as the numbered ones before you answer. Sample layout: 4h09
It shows 10h54
